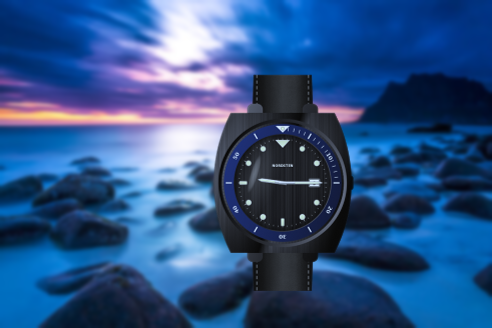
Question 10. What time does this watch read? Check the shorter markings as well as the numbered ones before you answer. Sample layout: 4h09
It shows 9h15
